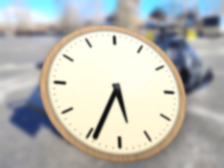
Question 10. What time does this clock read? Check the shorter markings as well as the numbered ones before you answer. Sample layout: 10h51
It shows 5h34
